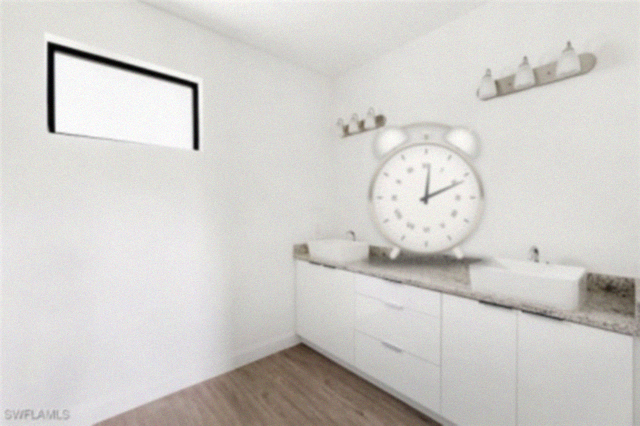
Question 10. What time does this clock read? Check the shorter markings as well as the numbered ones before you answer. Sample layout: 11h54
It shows 12h11
